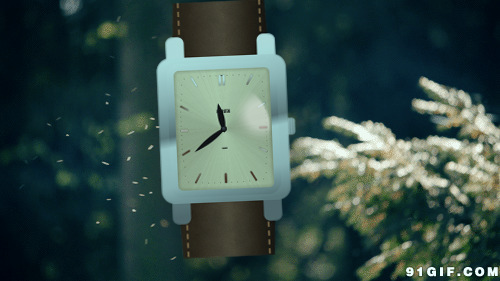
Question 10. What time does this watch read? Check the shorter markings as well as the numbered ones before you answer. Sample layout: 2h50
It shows 11h39
